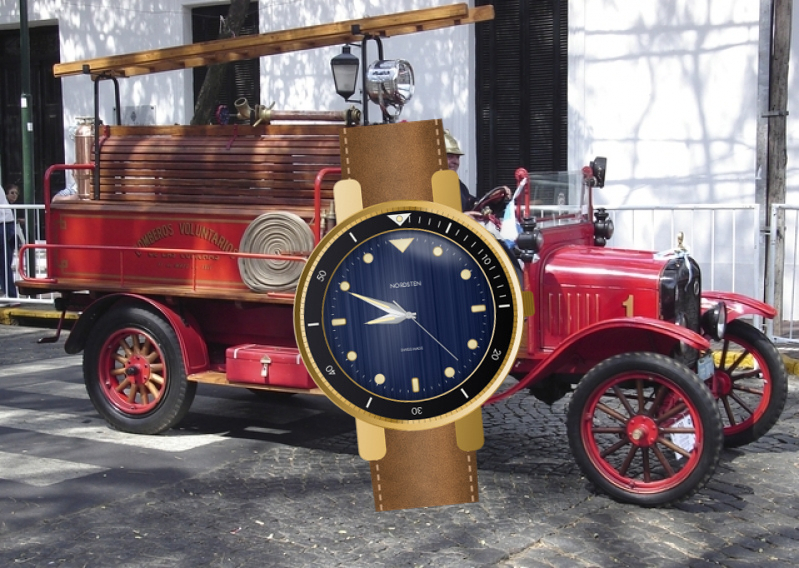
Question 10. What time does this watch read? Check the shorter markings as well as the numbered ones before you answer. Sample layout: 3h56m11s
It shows 8h49m23s
